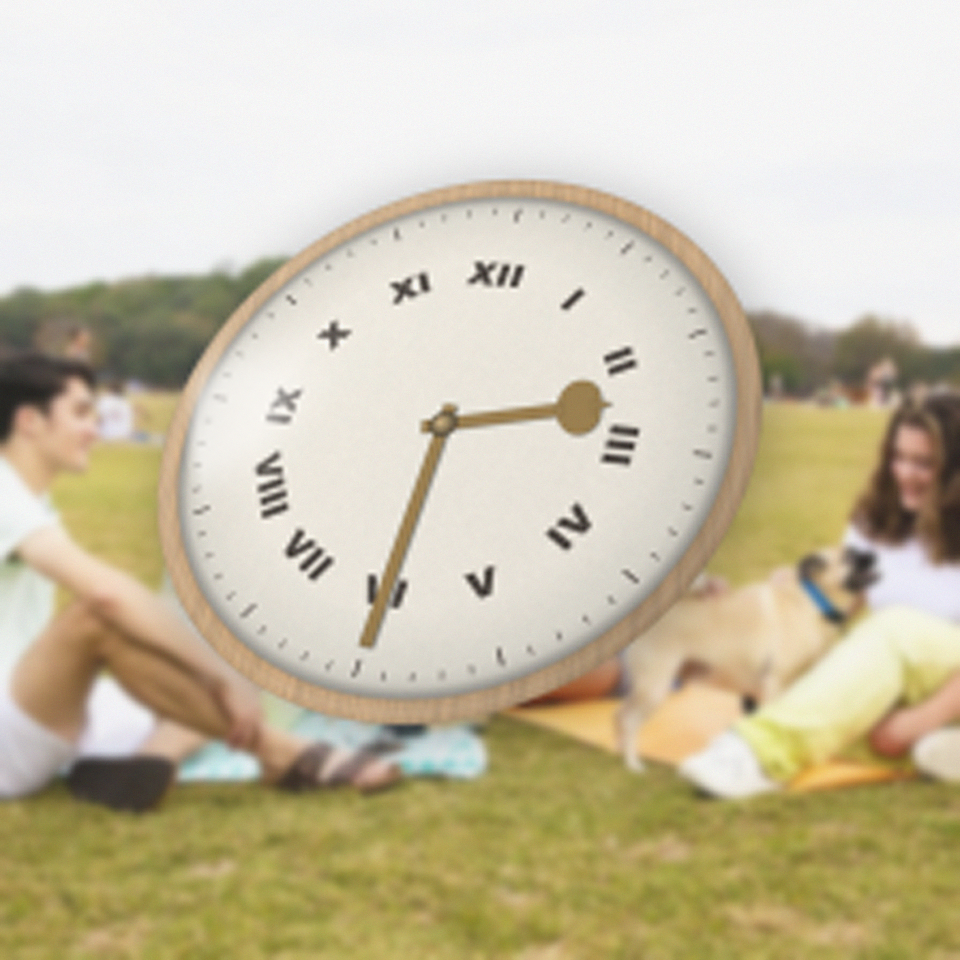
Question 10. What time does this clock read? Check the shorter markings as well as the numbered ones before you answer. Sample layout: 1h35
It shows 2h30
